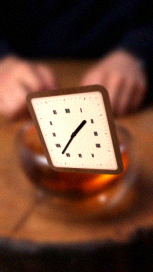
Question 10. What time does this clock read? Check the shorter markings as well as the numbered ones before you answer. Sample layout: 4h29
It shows 1h37
